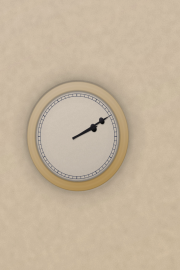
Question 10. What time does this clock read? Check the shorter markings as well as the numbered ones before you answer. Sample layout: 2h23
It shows 2h10
